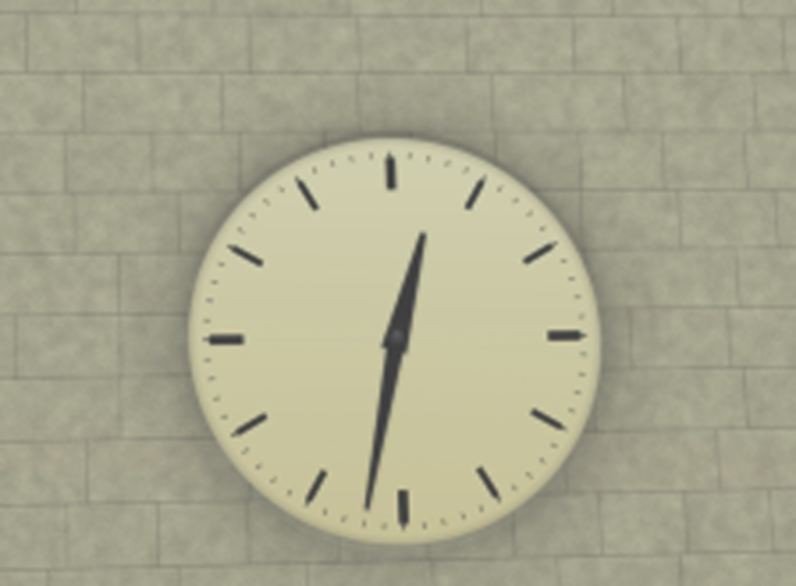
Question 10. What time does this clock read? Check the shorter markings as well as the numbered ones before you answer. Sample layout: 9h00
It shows 12h32
